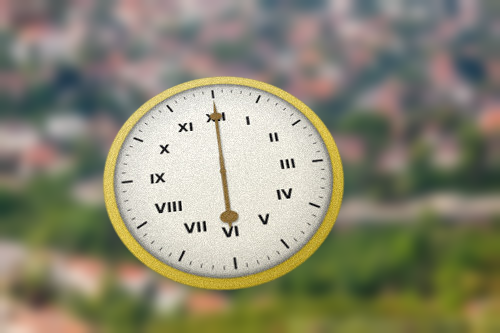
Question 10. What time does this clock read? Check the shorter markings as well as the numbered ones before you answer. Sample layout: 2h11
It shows 6h00
